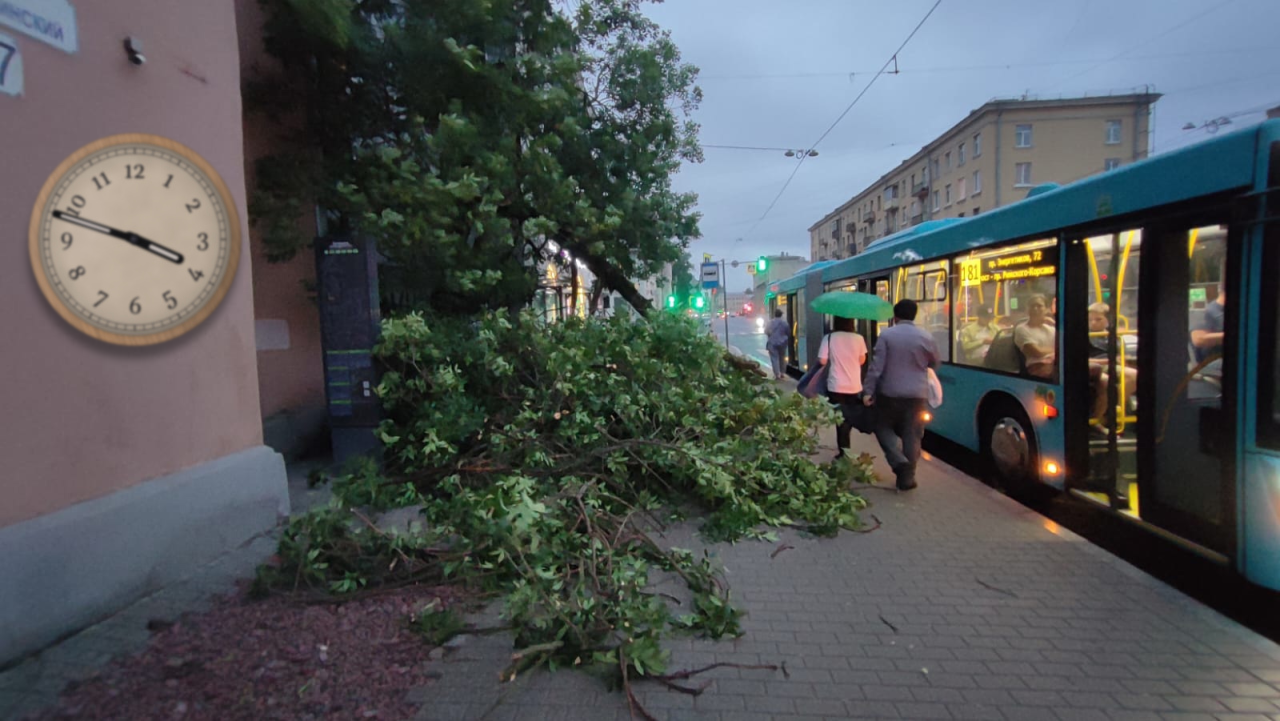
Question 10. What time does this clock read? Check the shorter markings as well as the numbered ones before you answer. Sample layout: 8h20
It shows 3h48
